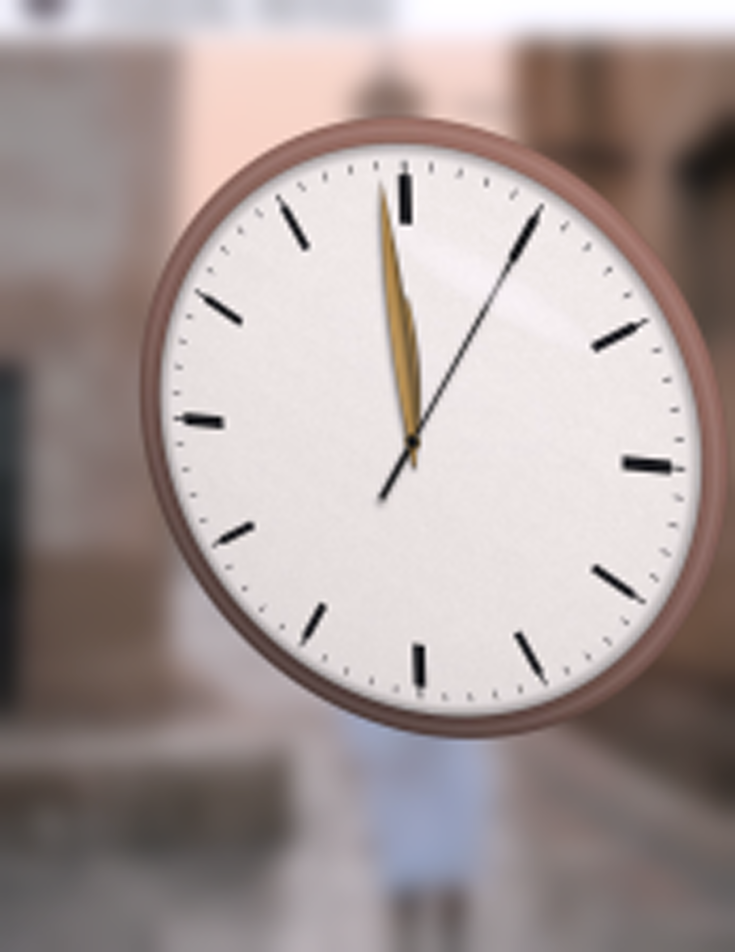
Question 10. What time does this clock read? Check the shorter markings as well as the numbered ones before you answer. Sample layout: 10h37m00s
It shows 11h59m05s
